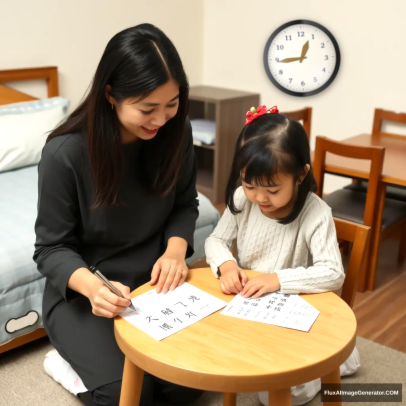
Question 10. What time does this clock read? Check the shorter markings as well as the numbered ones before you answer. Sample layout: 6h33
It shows 12h44
